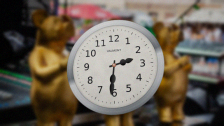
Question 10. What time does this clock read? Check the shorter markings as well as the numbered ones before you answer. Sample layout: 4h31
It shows 2h31
